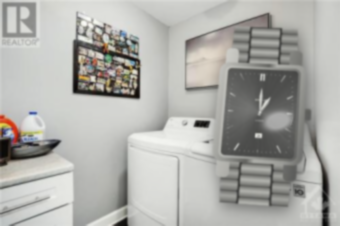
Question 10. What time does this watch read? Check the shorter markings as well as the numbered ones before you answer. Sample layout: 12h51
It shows 1h00
